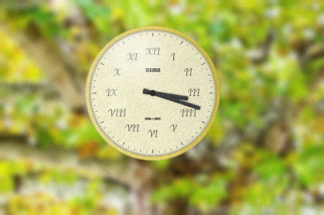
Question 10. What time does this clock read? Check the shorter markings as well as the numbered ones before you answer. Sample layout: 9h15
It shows 3h18
